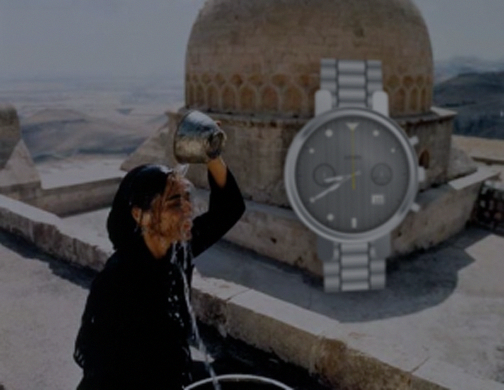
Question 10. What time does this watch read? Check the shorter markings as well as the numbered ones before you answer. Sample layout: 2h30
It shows 8h40
